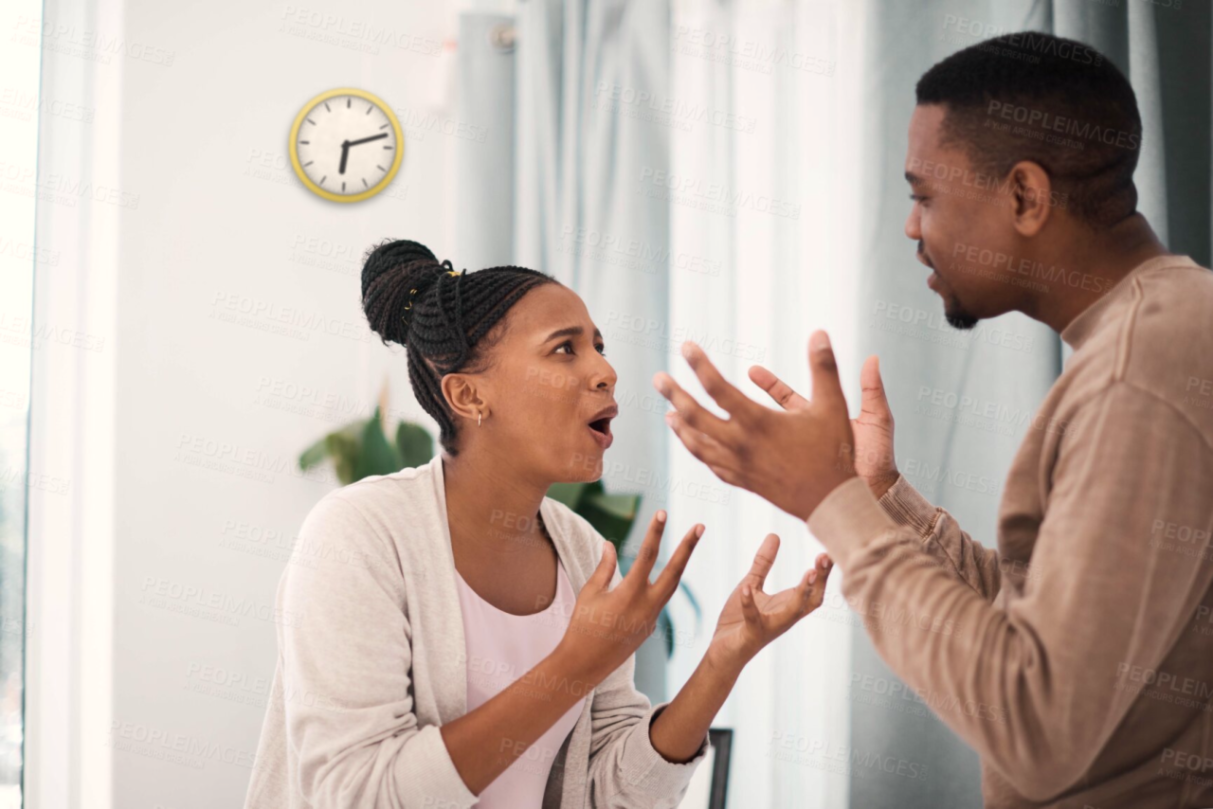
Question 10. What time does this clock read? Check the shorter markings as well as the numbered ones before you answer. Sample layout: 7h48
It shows 6h12
